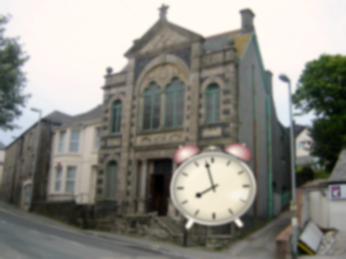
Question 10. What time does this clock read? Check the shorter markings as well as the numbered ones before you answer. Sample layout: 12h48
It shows 7h58
